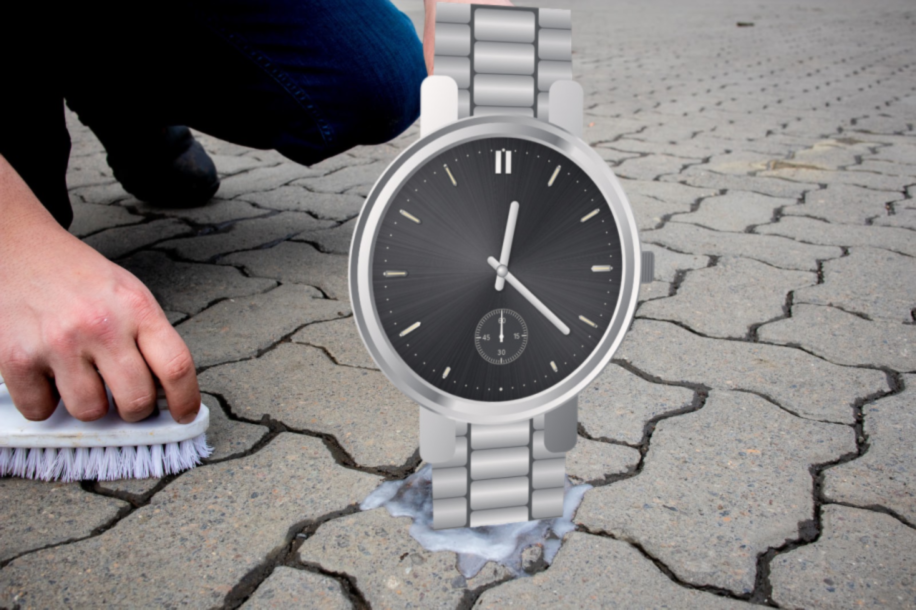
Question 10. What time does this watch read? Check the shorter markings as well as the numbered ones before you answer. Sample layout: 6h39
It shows 12h22
